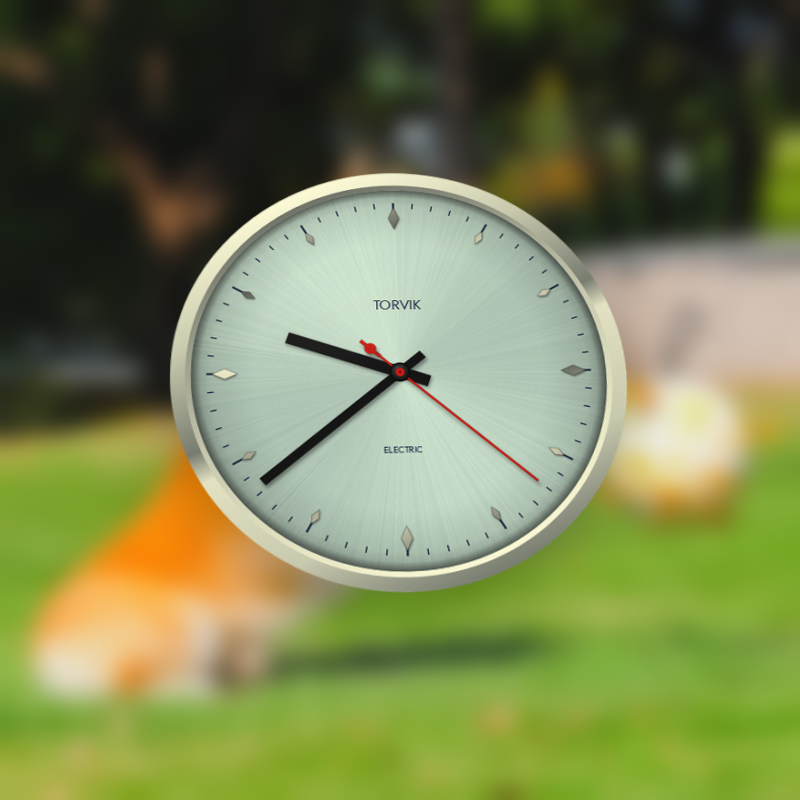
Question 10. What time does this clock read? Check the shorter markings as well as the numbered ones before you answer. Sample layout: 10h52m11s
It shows 9h38m22s
